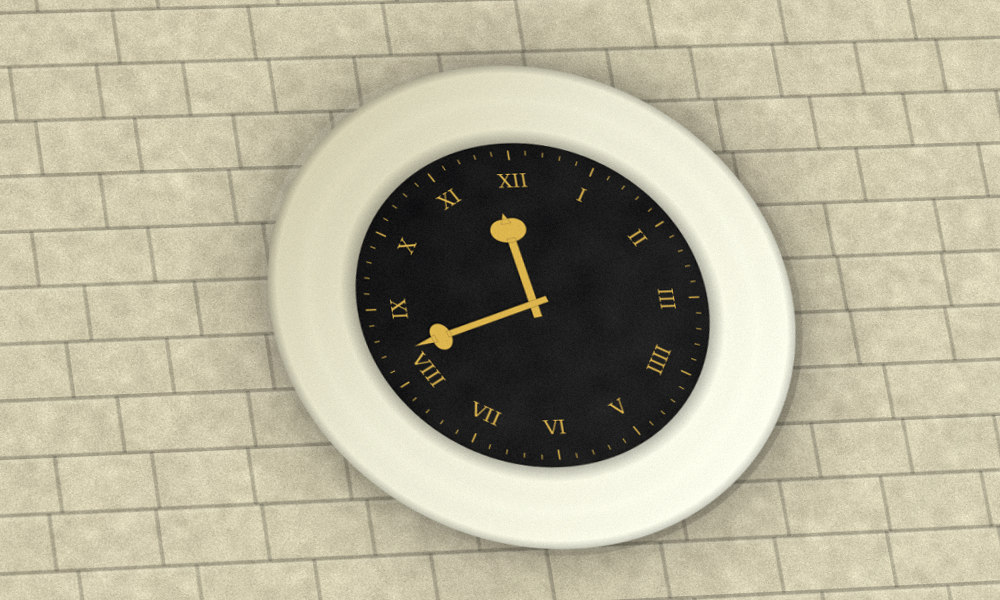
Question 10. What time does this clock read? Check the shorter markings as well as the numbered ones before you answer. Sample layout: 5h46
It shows 11h42
